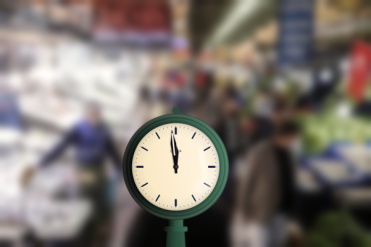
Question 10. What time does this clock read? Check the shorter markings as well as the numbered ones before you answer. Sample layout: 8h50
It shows 11h59
